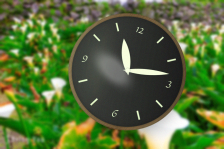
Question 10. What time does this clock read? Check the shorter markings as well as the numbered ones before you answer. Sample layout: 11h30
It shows 11h13
